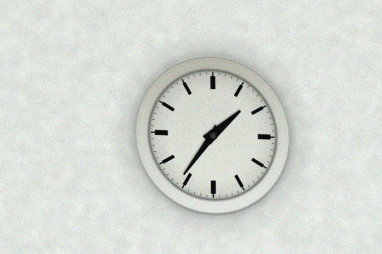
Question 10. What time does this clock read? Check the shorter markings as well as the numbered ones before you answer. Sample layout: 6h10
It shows 1h36
